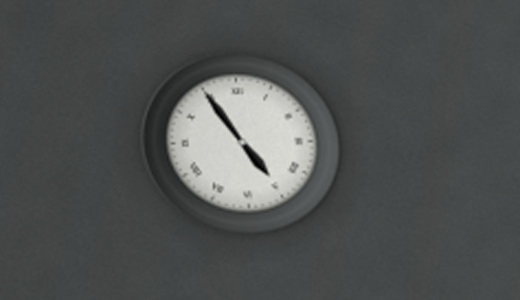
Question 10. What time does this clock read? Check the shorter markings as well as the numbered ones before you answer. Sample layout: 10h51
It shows 4h55
